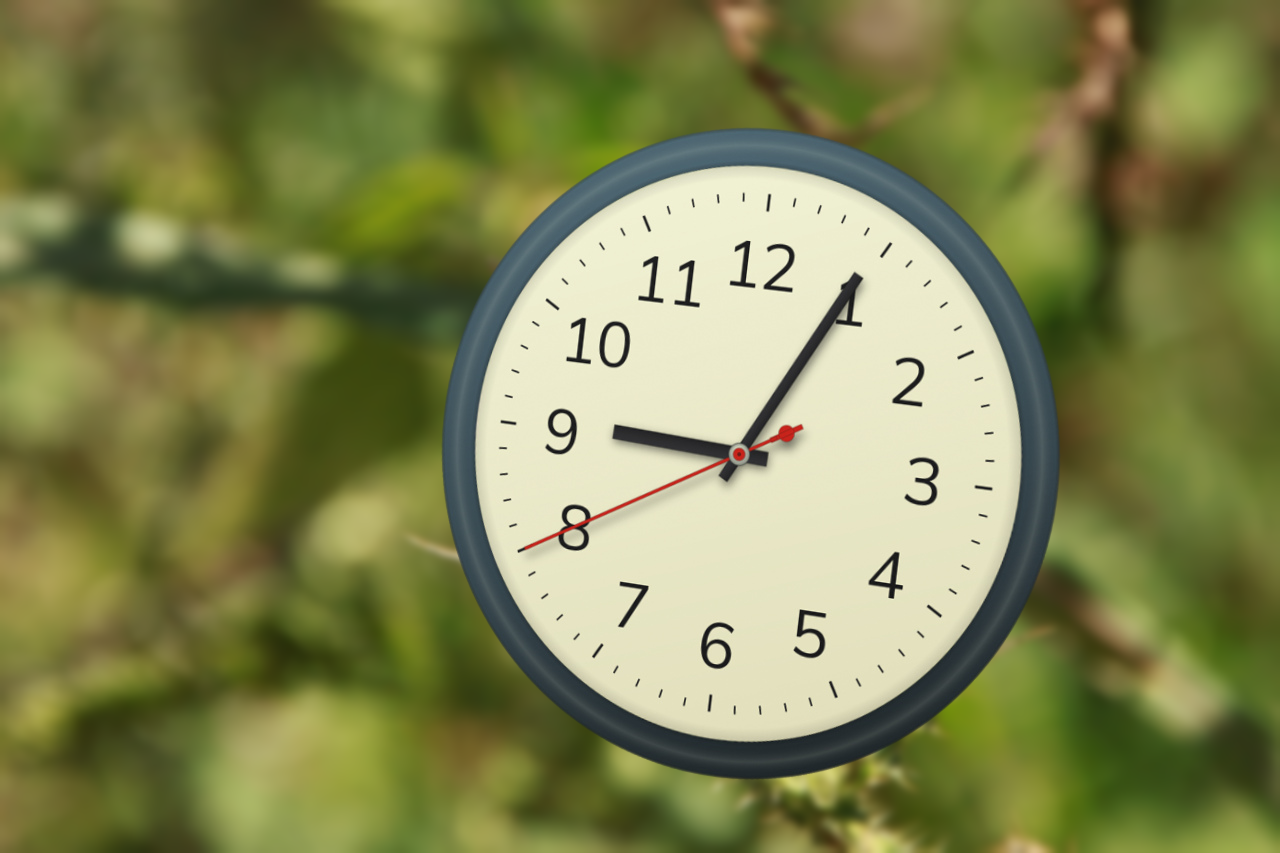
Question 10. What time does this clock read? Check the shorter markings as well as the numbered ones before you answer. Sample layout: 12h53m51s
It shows 9h04m40s
